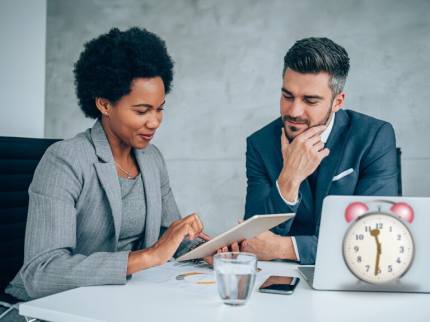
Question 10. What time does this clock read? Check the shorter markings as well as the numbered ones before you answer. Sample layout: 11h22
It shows 11h31
